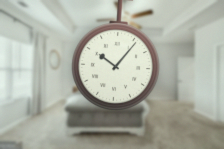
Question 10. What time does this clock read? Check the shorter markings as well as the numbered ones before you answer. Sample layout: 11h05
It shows 10h06
